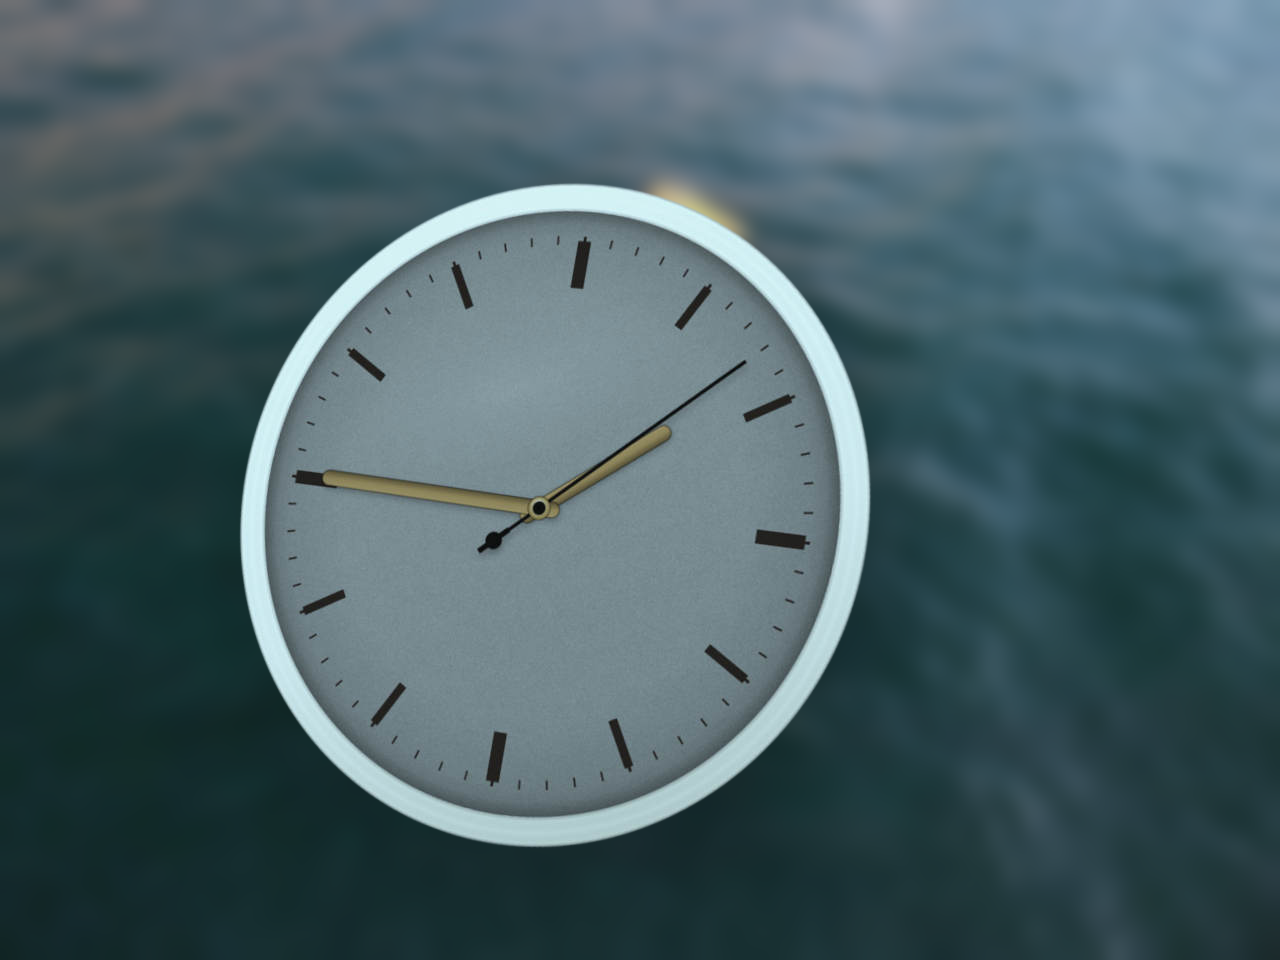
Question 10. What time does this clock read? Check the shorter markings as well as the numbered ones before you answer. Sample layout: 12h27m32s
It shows 1h45m08s
